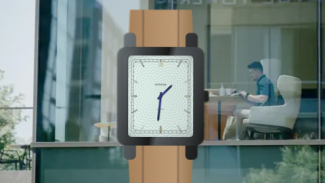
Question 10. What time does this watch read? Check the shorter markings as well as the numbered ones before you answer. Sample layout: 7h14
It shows 1h31
